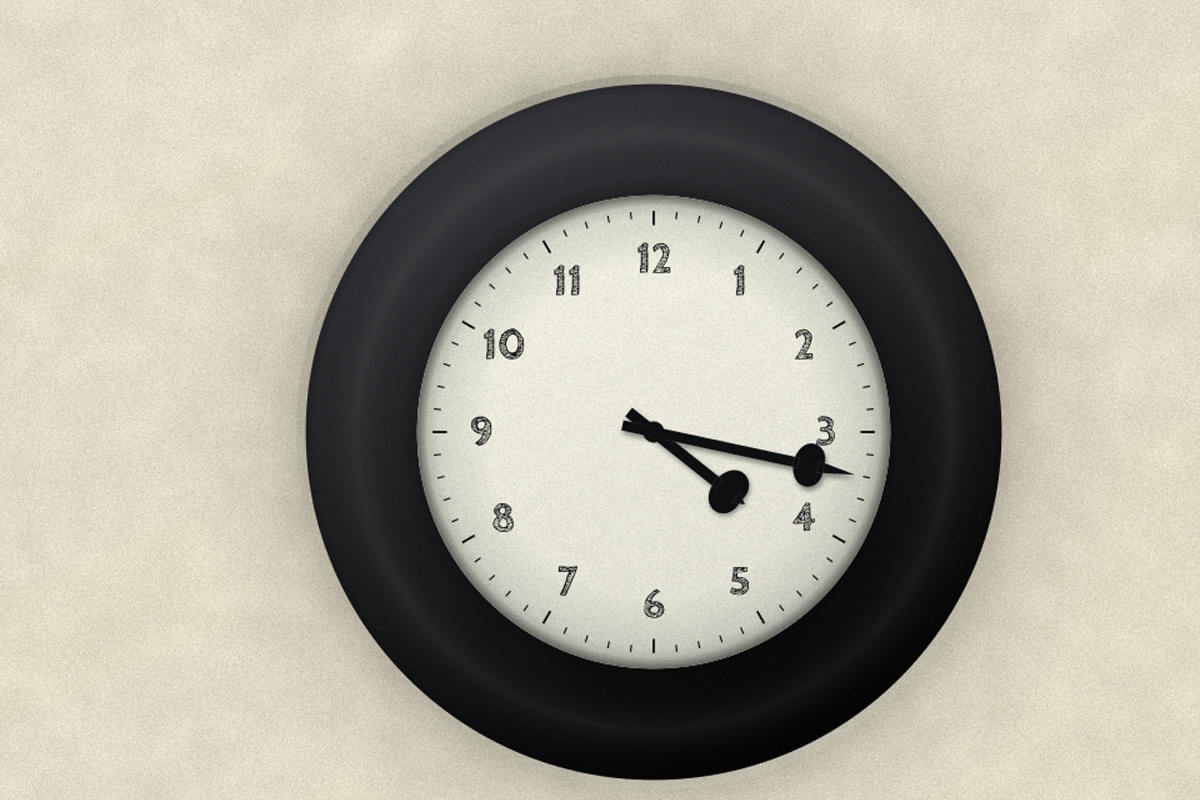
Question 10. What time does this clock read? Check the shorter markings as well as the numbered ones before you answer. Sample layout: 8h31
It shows 4h17
